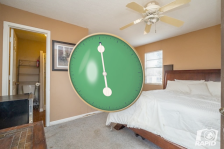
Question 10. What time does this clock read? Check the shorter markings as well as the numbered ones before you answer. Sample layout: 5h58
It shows 6h00
